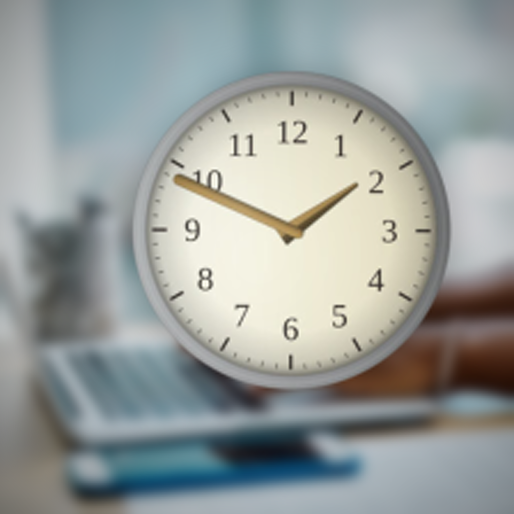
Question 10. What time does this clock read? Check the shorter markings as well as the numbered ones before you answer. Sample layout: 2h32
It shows 1h49
